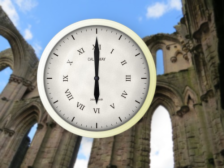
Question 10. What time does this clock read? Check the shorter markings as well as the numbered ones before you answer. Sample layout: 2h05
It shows 6h00
